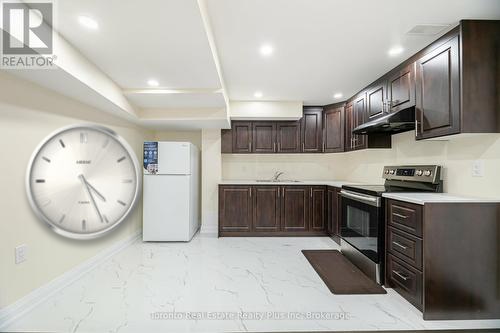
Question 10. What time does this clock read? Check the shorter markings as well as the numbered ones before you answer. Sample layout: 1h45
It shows 4h26
